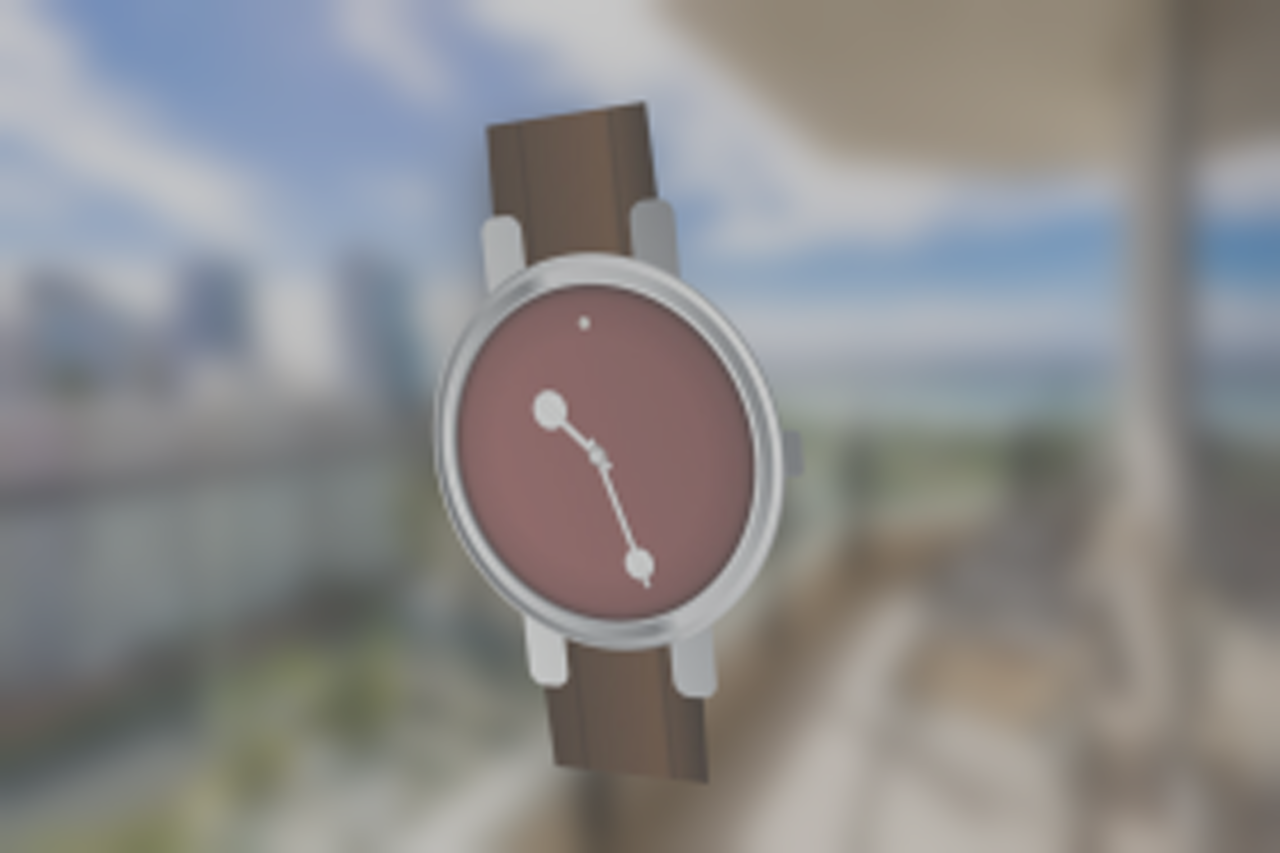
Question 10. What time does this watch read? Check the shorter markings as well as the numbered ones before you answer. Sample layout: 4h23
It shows 10h27
